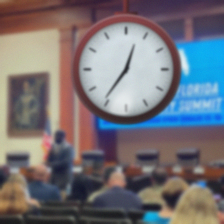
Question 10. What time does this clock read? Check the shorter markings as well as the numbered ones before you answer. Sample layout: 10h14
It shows 12h36
